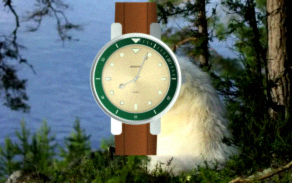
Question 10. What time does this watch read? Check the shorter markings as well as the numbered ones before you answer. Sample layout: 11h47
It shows 8h04
